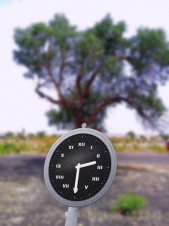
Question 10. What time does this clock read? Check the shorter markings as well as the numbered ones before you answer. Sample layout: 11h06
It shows 2h30
